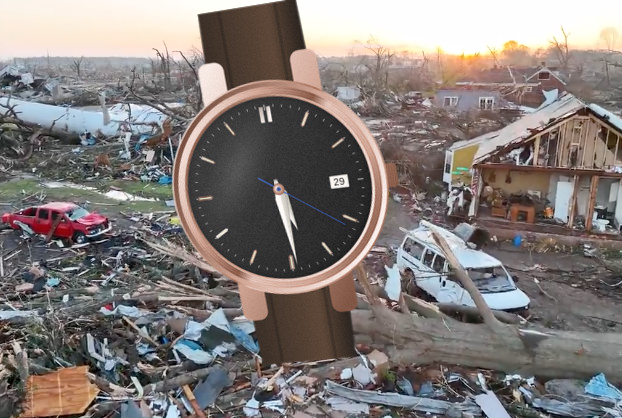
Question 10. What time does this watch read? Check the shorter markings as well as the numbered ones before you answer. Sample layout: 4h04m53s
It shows 5h29m21s
